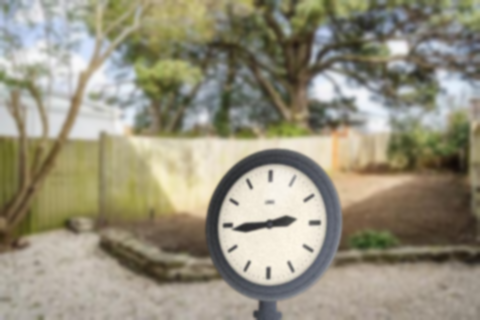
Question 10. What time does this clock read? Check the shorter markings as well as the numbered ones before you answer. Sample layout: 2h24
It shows 2h44
